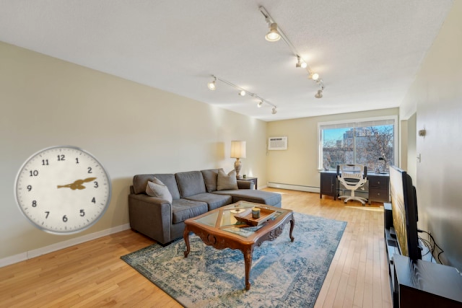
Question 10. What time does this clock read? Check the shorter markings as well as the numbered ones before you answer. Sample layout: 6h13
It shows 3h13
